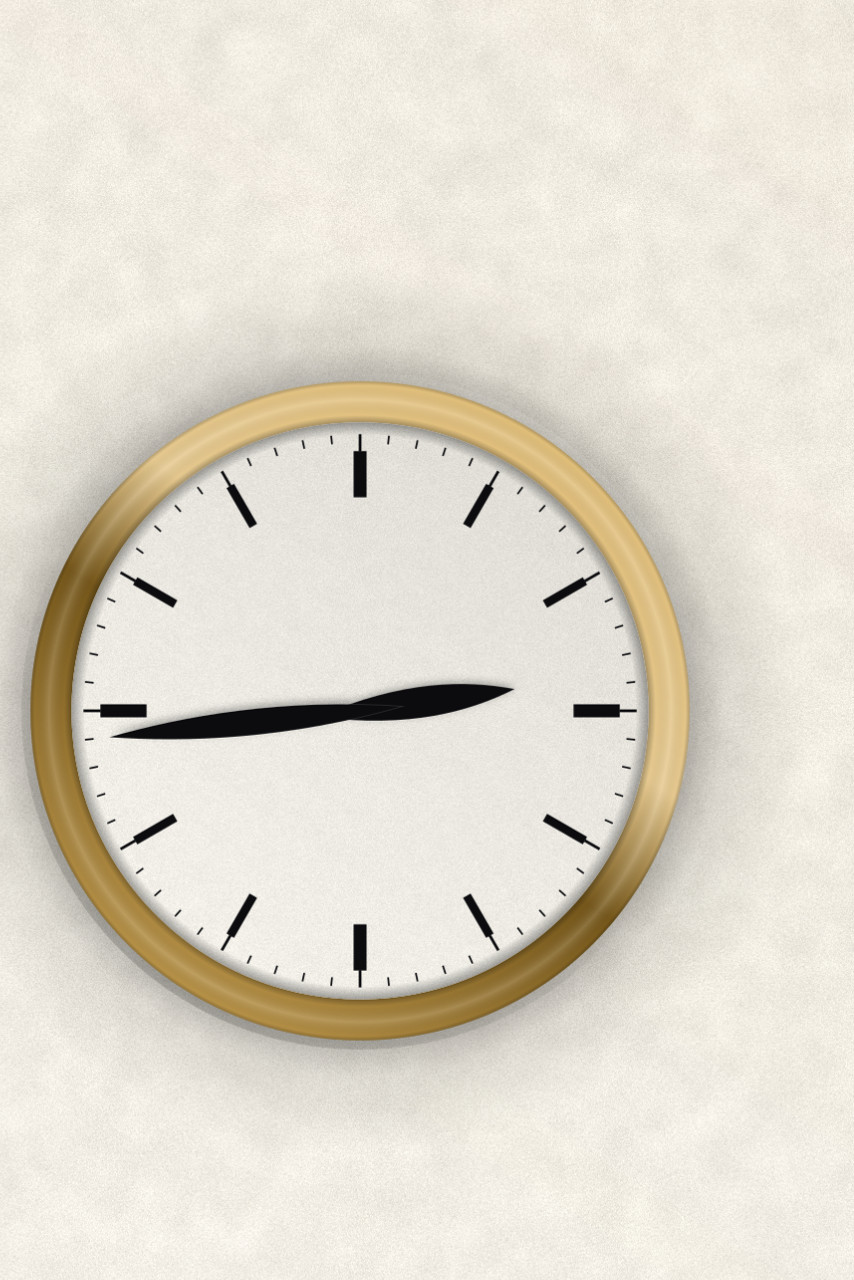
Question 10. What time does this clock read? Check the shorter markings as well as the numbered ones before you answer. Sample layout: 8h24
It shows 2h44
